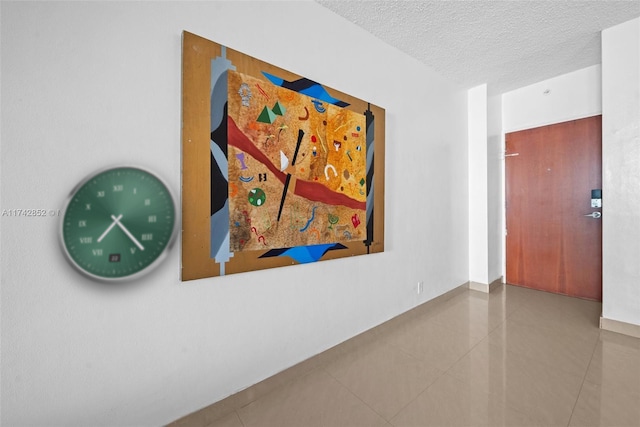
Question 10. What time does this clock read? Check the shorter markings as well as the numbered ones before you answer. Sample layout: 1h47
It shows 7h23
